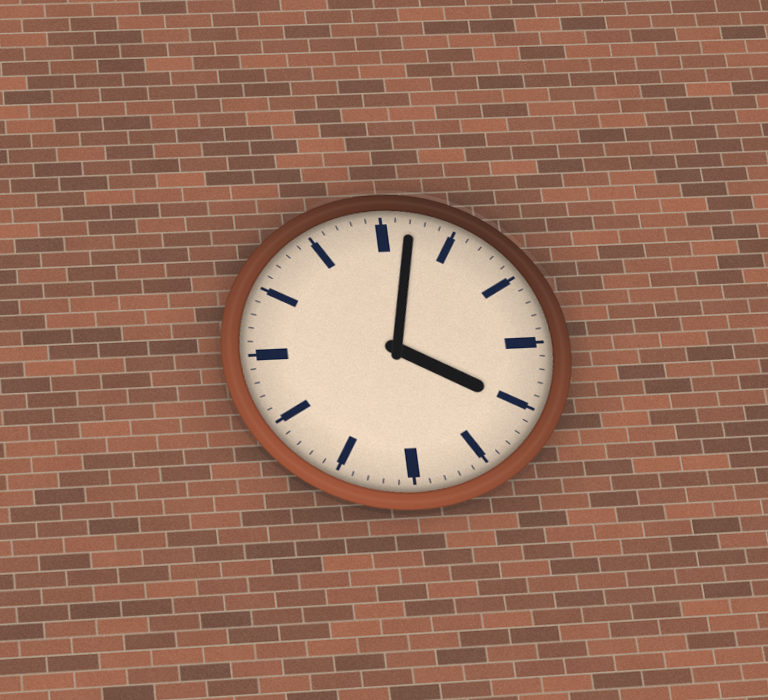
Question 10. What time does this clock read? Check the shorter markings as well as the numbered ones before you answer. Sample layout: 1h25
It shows 4h02
